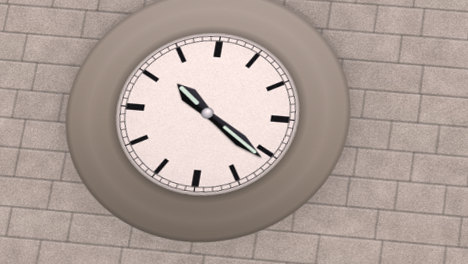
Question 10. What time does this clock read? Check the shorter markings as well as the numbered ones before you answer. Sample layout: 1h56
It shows 10h21
